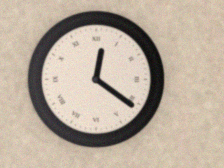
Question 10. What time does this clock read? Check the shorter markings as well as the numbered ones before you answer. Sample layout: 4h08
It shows 12h21
